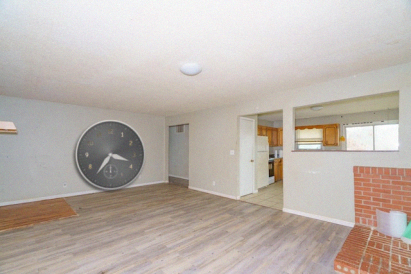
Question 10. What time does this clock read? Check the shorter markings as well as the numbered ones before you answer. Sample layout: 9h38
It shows 3h36
